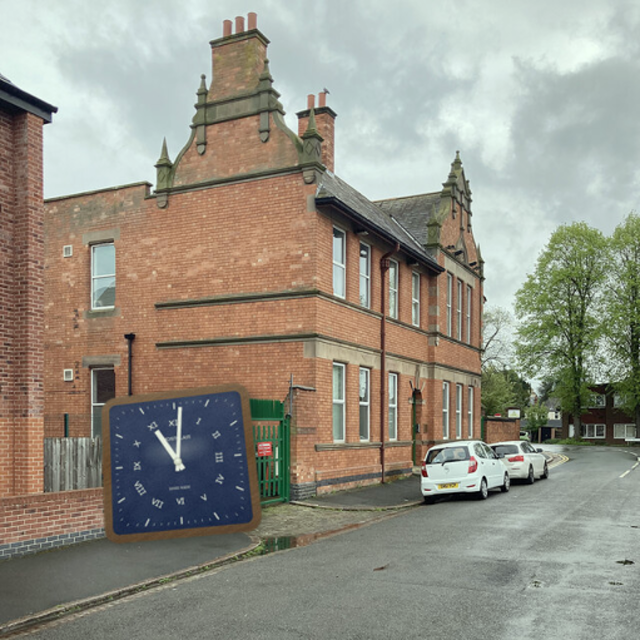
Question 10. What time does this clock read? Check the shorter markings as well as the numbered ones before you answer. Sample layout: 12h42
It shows 11h01
